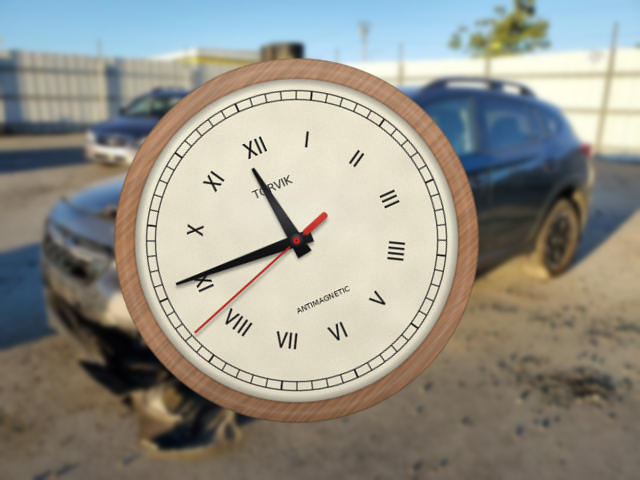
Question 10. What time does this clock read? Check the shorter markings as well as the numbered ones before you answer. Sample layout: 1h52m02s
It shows 11h45m42s
